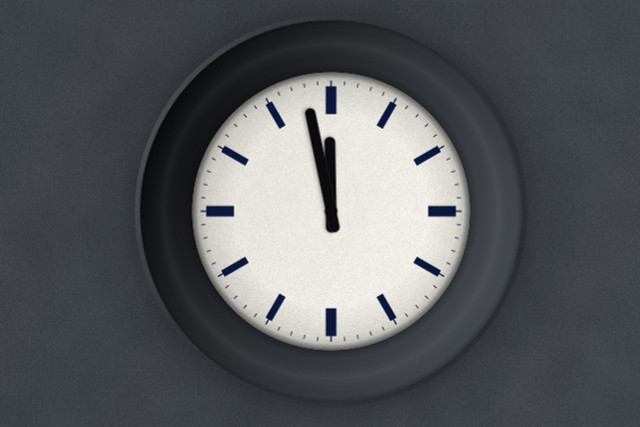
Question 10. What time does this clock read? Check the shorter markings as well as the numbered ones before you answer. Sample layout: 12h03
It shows 11h58
